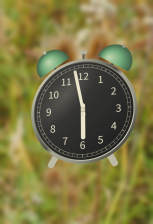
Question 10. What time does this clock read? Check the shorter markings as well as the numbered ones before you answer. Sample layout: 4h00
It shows 5h58
